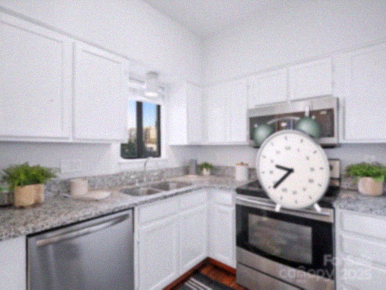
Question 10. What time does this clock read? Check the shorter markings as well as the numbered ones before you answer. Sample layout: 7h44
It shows 9h39
